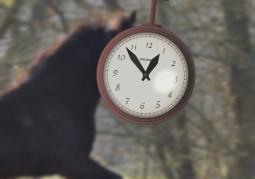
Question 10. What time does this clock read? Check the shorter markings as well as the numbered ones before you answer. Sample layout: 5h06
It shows 12h53
